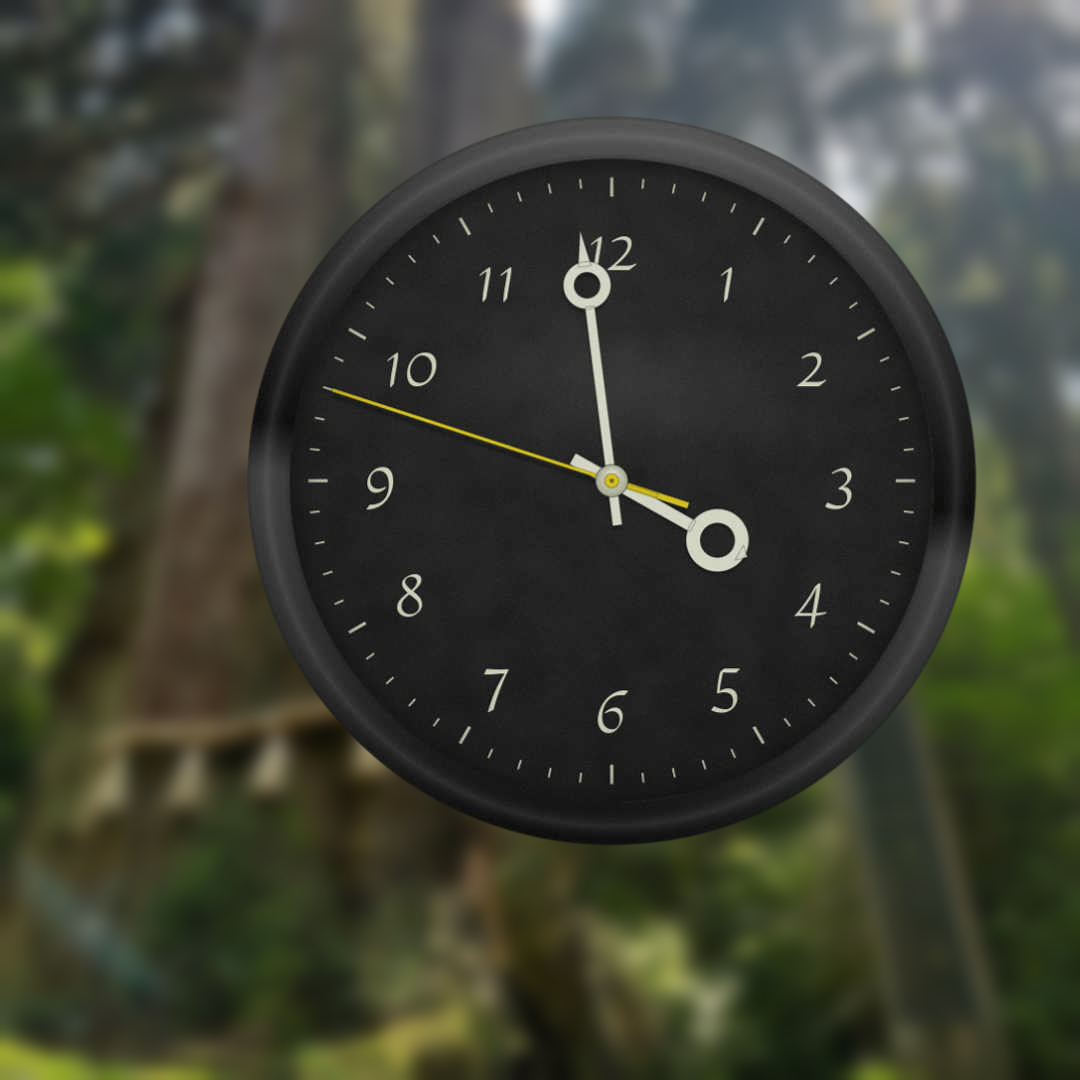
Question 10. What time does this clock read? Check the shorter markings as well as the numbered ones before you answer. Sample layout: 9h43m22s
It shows 3h58m48s
